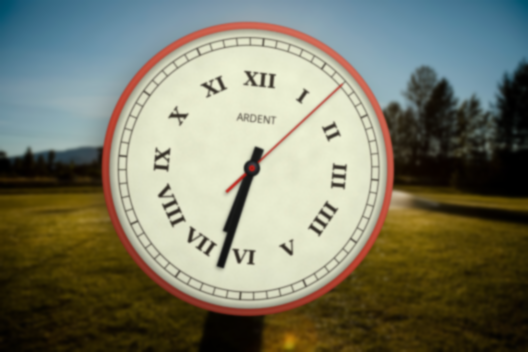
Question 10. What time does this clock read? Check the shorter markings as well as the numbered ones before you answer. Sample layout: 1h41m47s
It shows 6h32m07s
